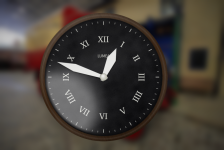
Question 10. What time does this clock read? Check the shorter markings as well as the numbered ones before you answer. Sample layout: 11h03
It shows 12h48
